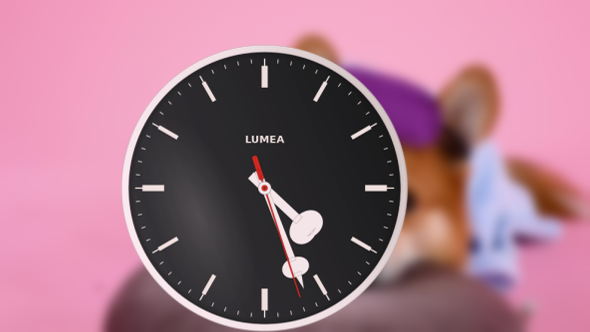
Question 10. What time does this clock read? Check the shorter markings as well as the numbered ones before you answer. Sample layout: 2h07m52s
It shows 4h26m27s
